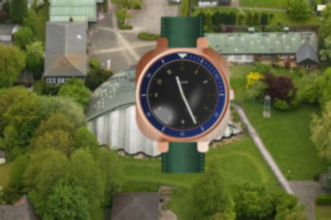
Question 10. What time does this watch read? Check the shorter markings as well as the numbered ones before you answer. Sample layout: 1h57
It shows 11h26
